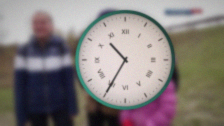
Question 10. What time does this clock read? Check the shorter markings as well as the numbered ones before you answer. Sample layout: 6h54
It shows 10h35
